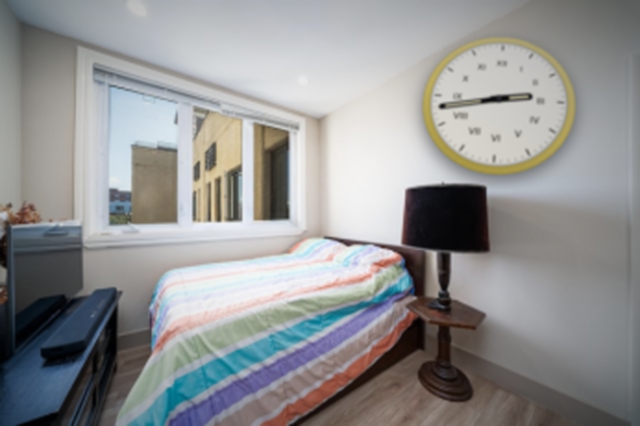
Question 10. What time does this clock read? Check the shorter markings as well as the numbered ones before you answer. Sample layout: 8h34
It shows 2h43
